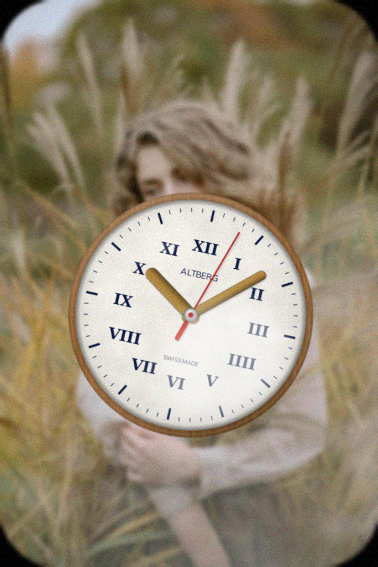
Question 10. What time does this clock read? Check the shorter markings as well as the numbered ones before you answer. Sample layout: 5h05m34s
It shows 10h08m03s
